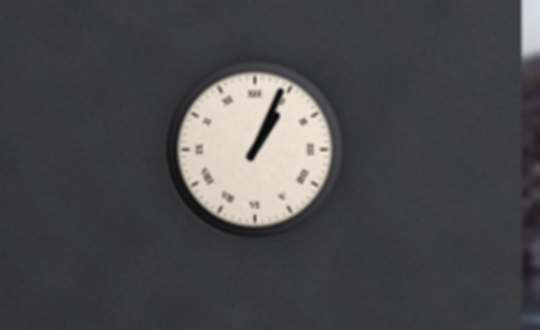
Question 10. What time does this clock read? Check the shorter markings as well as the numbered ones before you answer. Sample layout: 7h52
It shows 1h04
